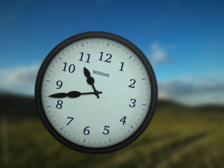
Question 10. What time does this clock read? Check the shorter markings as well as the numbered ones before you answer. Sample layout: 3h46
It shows 10h42
